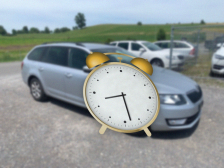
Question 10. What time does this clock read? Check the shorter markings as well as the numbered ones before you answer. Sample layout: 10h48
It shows 8h28
